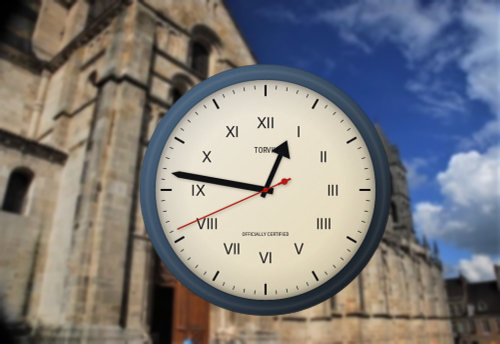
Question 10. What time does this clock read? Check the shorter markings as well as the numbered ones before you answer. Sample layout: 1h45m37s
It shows 12h46m41s
